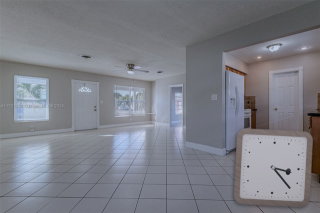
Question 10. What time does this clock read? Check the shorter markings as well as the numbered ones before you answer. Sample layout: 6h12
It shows 3h23
